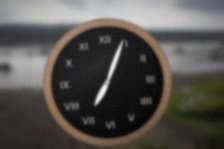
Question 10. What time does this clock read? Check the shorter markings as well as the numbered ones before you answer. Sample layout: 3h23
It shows 7h04
